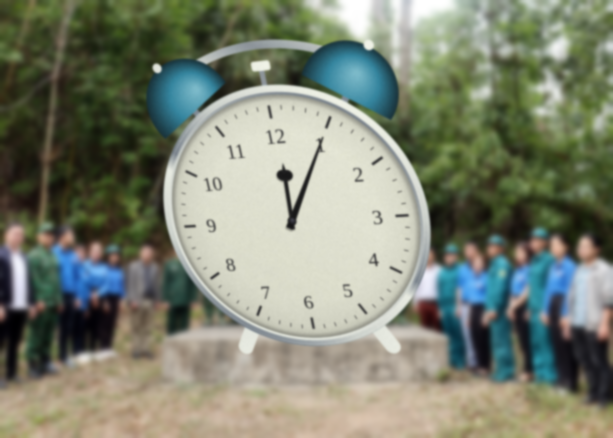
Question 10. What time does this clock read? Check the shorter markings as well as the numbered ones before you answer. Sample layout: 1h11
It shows 12h05
